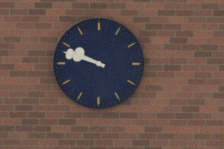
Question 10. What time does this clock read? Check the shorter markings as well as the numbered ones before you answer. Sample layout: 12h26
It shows 9h48
